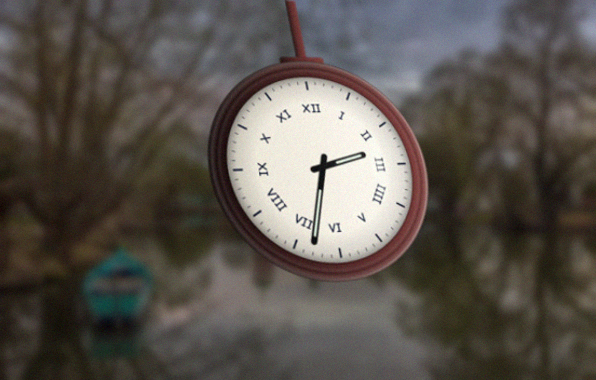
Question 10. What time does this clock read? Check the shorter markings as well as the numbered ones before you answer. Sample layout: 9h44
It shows 2h33
